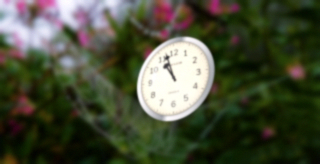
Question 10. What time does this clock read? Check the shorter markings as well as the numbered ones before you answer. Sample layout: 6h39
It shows 10h57
